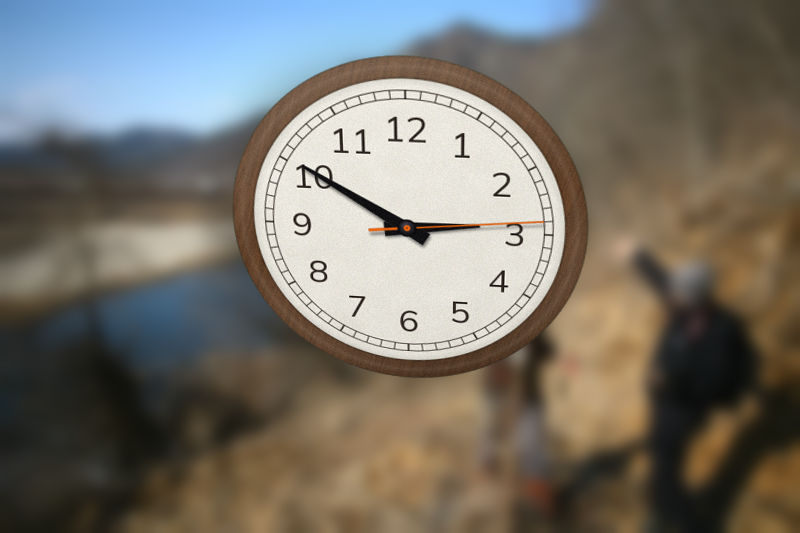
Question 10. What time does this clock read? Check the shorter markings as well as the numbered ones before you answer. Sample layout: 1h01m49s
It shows 2h50m14s
